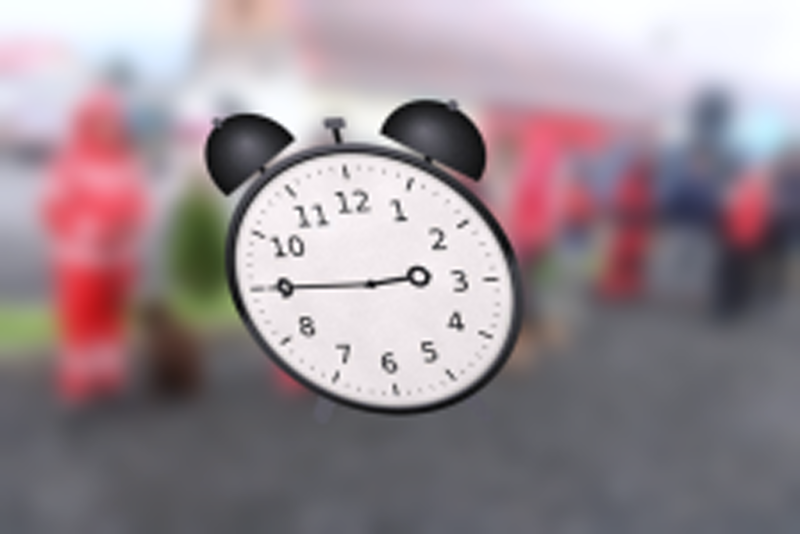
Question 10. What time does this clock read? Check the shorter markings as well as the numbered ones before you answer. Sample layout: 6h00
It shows 2h45
